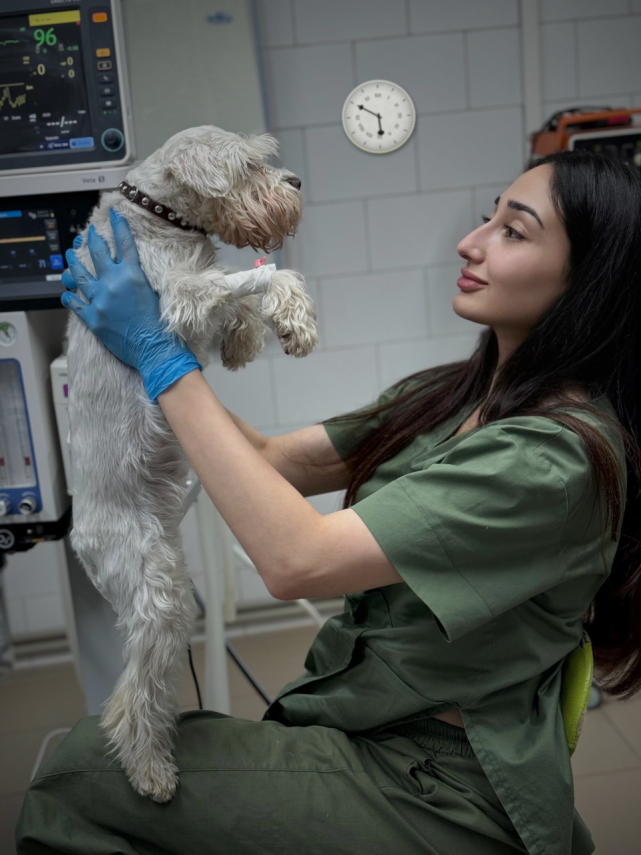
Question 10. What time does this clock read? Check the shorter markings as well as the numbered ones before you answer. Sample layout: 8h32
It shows 5h50
